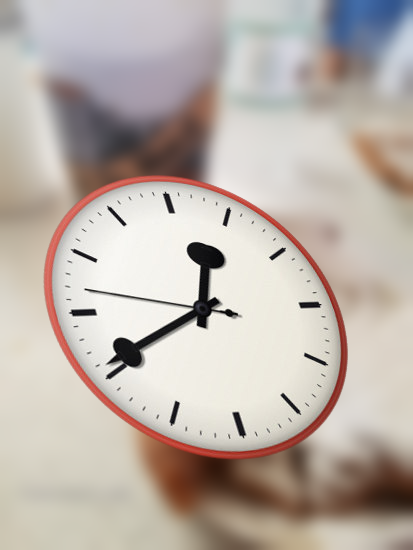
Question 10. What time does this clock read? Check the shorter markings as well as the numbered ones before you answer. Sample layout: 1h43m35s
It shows 12h40m47s
